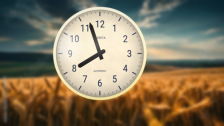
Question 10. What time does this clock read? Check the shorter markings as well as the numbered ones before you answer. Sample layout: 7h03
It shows 7h57
